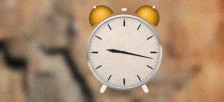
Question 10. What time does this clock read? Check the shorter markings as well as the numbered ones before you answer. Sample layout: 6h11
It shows 9h17
